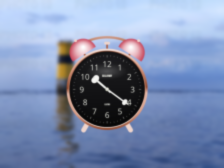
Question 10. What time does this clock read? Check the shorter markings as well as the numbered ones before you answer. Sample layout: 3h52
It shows 10h21
